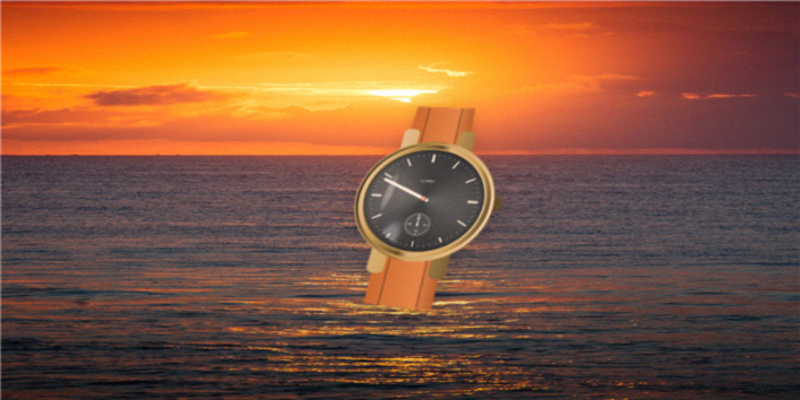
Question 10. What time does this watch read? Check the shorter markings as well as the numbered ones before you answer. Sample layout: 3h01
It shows 9h49
